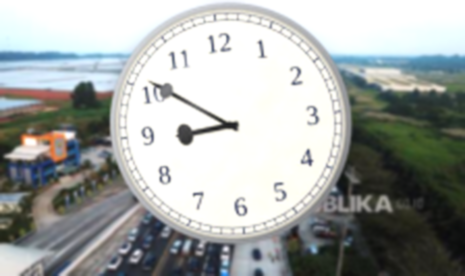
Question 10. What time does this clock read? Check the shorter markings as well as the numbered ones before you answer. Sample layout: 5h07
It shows 8h51
